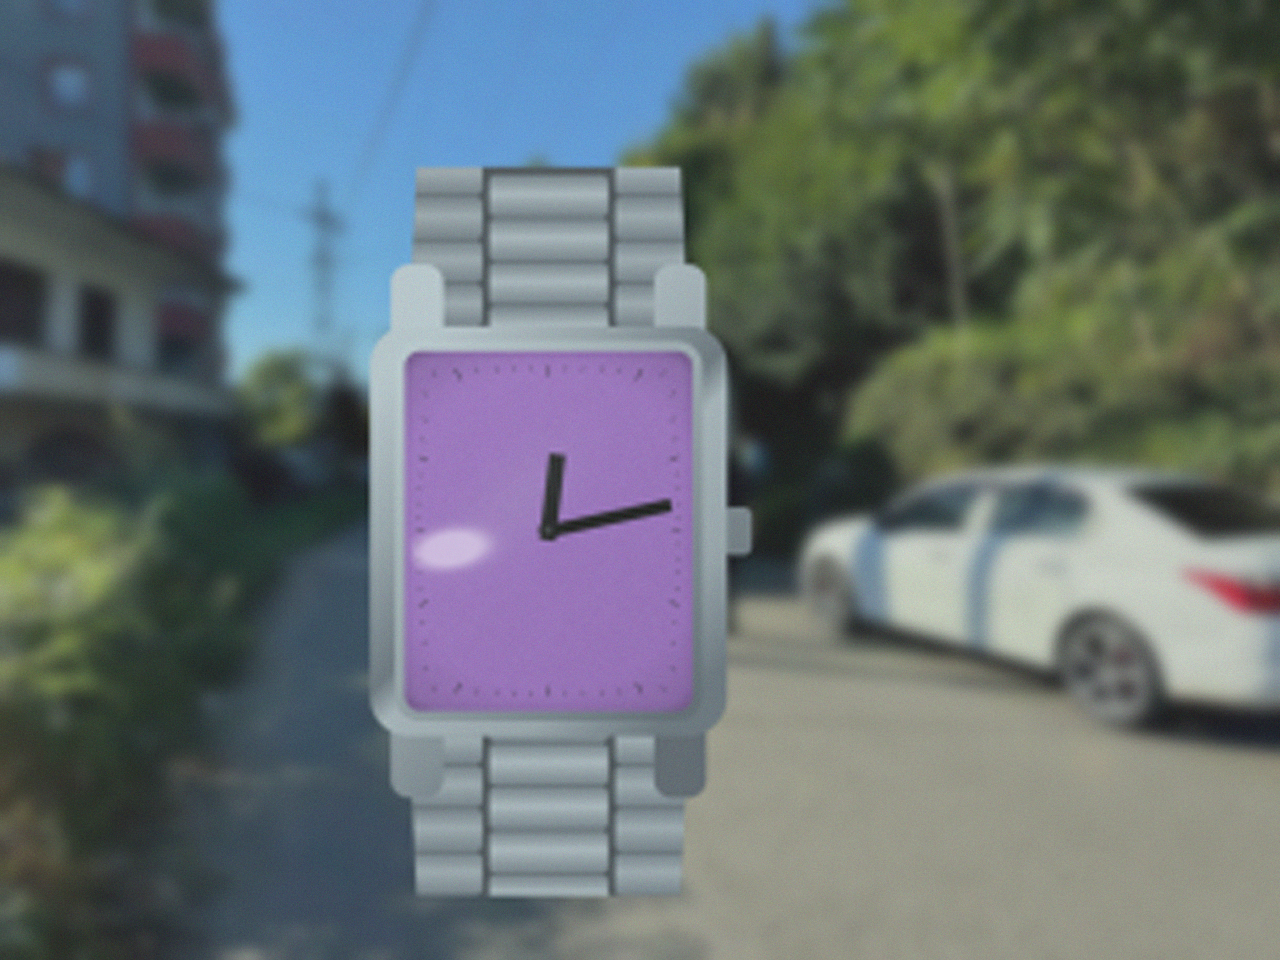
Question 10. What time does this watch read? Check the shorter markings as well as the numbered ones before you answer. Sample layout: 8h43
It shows 12h13
